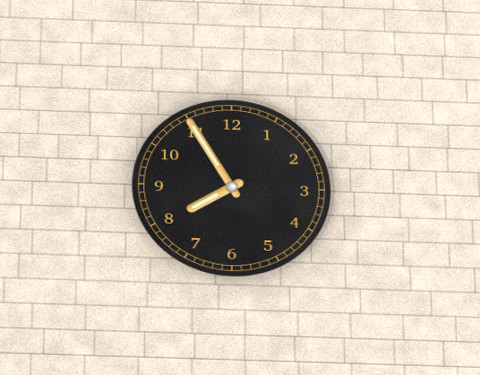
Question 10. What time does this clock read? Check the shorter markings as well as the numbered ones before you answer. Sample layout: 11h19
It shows 7h55
